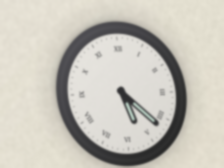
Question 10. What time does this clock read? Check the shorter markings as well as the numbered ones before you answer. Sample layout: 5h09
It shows 5h22
